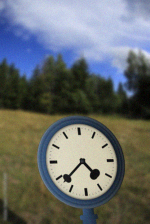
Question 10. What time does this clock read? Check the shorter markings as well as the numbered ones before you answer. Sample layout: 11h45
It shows 4h38
